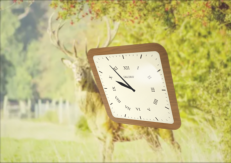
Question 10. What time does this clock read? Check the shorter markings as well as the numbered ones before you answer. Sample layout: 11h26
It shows 9h54
